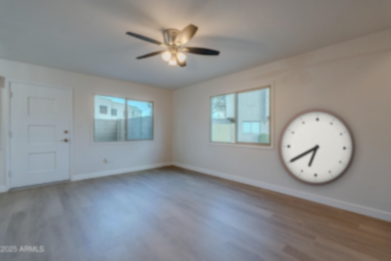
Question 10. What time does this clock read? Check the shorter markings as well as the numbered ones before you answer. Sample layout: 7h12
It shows 6h40
